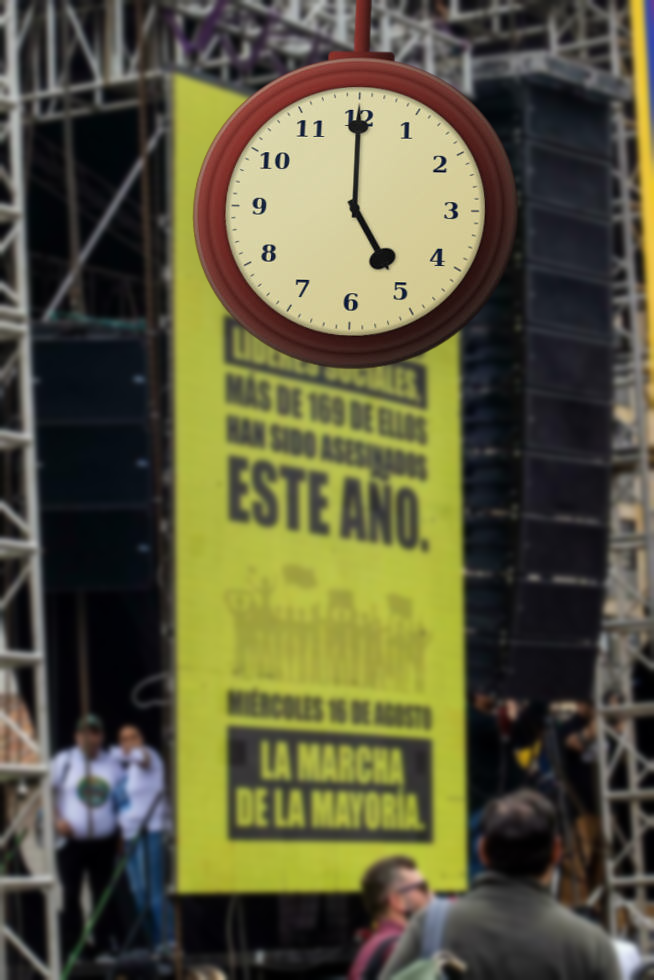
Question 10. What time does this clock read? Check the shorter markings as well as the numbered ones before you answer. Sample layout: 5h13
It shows 5h00
